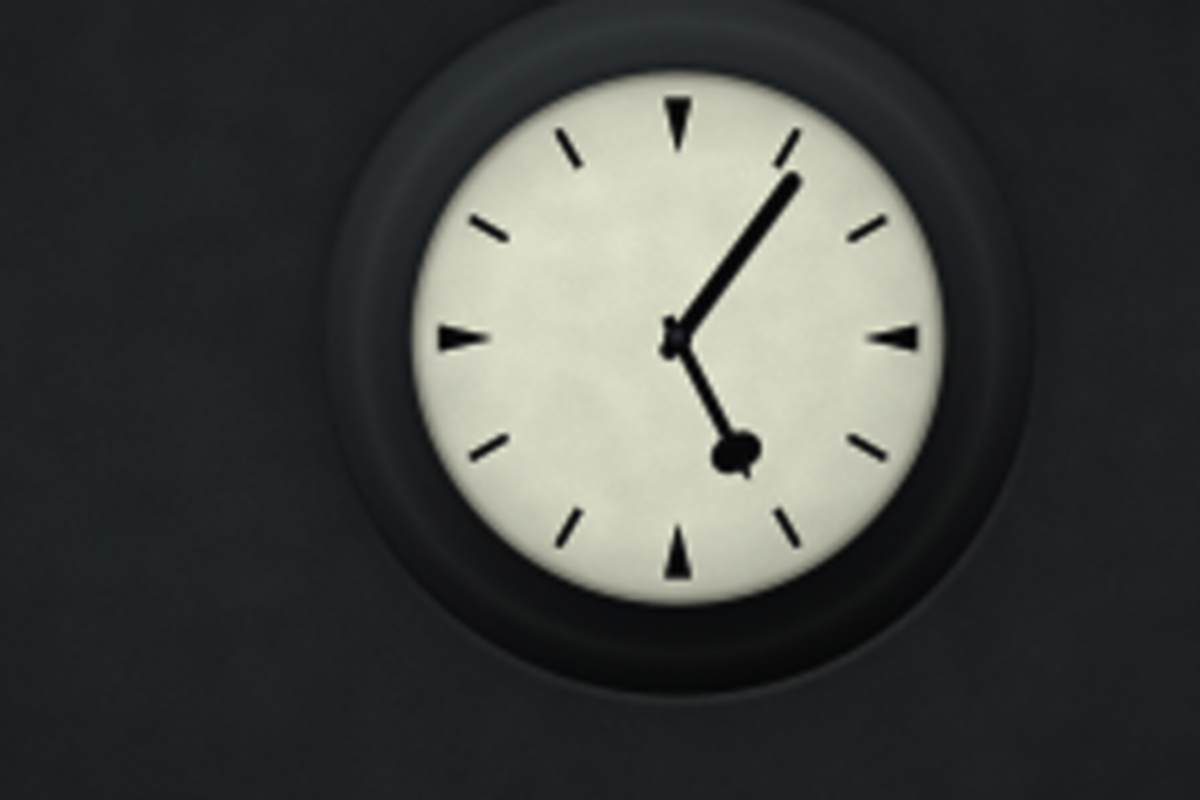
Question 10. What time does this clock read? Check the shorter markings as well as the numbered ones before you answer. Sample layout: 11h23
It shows 5h06
